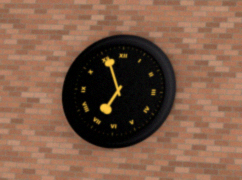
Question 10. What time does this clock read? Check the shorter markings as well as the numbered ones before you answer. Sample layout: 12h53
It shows 6h56
